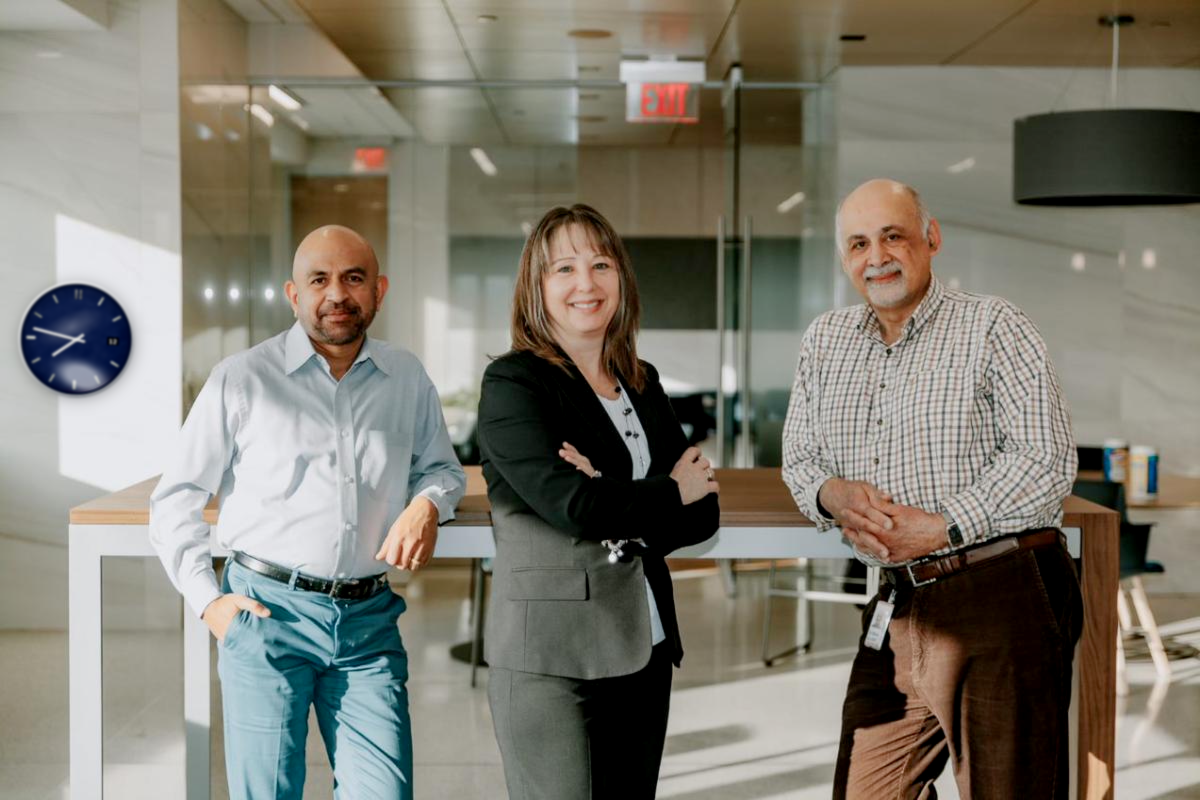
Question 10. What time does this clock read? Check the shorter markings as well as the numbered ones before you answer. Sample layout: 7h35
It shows 7h47
